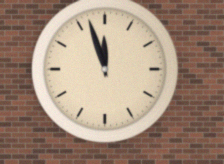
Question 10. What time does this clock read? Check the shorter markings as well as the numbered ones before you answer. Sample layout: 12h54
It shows 11h57
